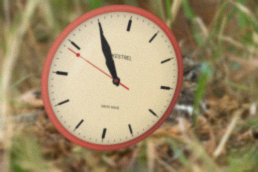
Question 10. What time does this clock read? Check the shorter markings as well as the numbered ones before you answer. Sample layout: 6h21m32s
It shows 10h54m49s
